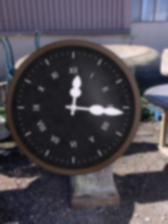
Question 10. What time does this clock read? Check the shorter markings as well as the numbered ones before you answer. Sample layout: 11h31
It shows 12h16
